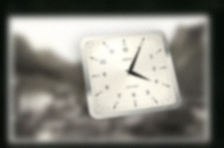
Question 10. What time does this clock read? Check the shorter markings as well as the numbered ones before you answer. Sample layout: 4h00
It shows 4h05
